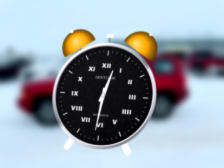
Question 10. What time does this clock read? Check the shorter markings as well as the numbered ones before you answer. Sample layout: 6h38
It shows 12h31
